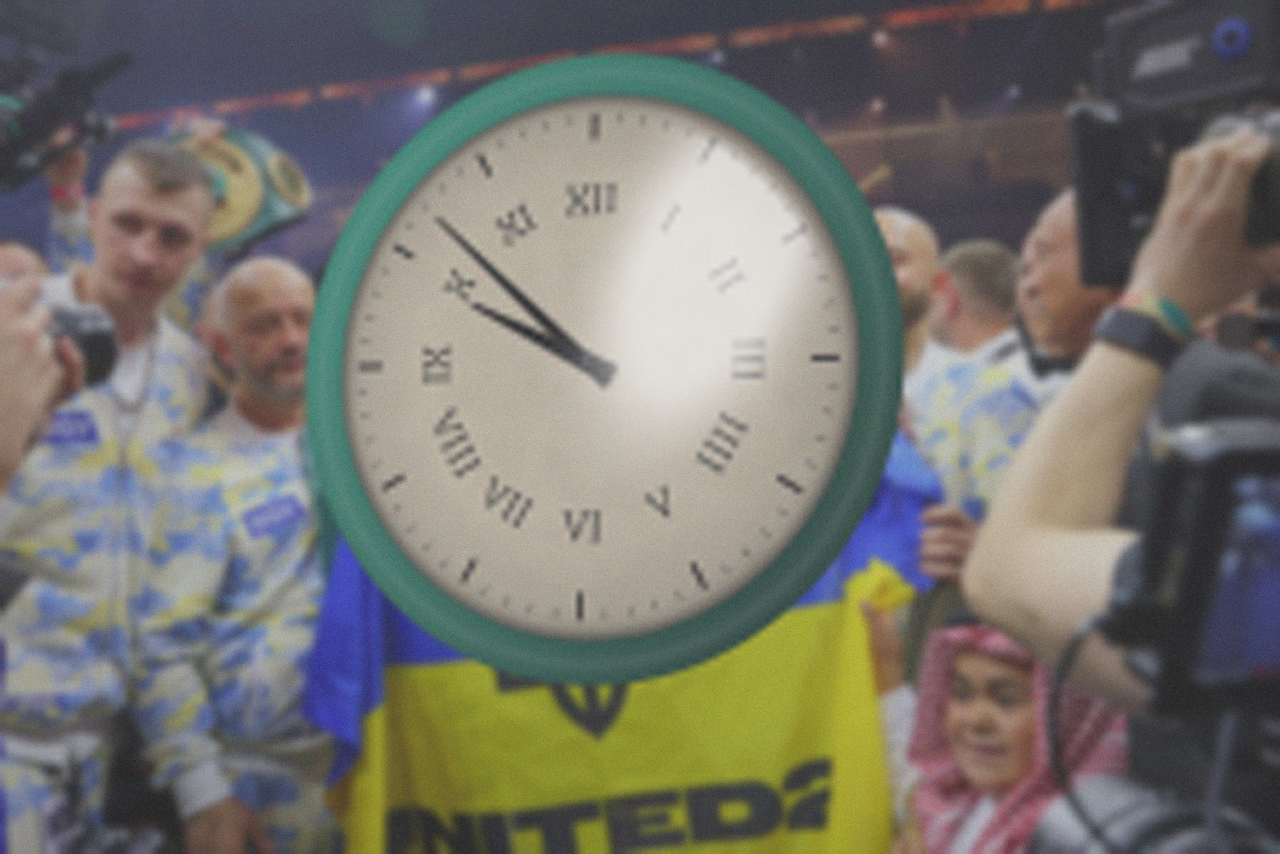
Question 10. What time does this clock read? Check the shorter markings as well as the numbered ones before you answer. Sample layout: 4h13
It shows 9h52
